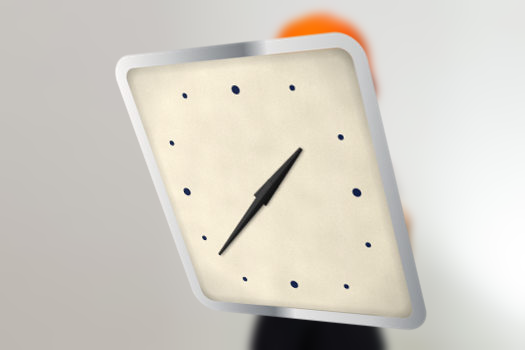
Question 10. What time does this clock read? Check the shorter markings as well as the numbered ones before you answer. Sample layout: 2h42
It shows 1h38
